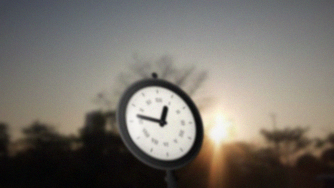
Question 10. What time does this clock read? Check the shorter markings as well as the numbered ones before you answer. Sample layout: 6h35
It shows 12h47
